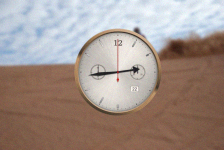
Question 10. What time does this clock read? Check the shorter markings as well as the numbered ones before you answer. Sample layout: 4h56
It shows 2h44
